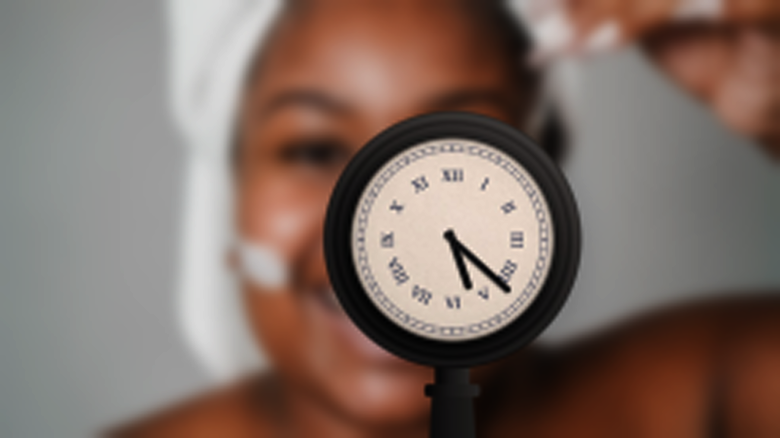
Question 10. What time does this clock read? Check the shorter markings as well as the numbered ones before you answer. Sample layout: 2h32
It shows 5h22
